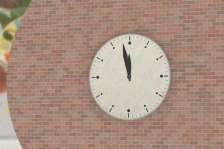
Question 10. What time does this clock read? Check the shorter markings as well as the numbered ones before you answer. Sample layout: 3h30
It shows 11h58
